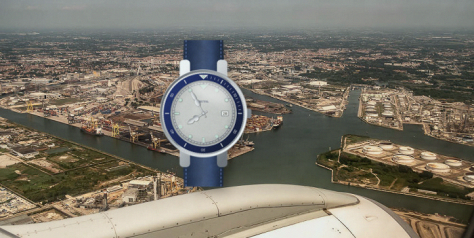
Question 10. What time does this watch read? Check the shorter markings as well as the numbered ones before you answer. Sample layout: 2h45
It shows 7h55
